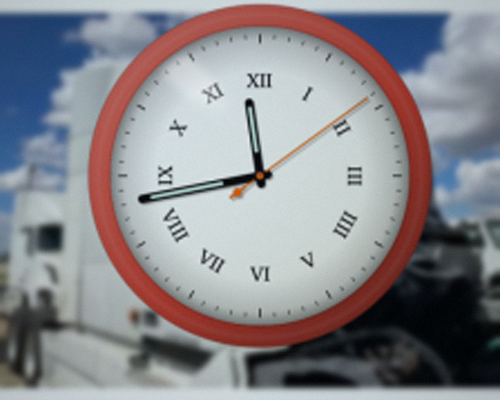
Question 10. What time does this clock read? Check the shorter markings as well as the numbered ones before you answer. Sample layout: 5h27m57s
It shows 11h43m09s
